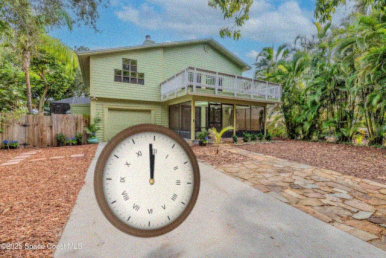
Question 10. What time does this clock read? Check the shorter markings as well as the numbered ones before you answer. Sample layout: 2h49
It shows 11h59
